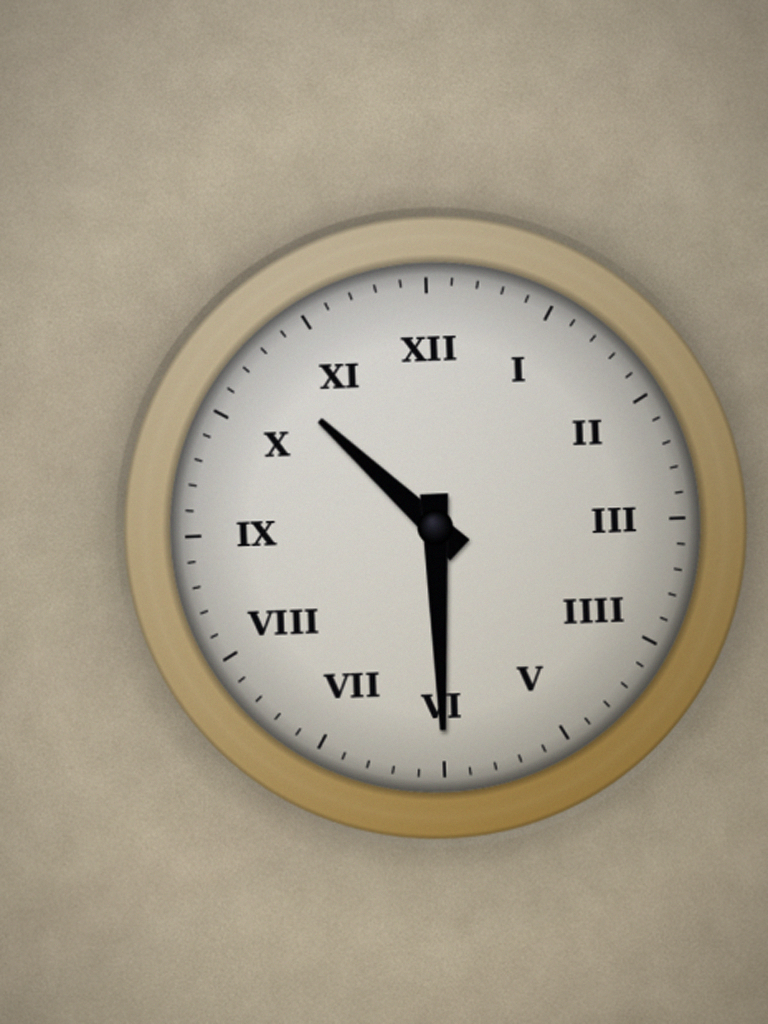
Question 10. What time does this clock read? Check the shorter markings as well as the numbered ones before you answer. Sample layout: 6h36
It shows 10h30
